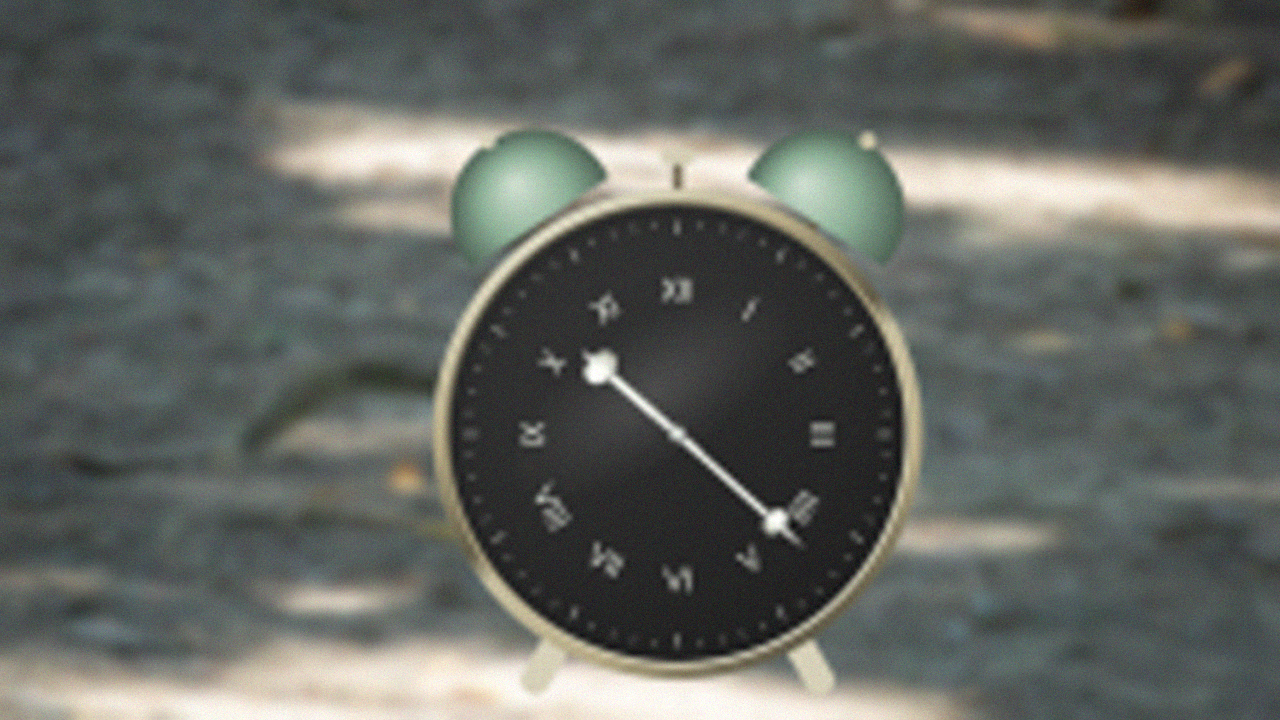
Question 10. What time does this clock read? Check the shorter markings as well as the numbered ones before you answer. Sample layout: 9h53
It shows 10h22
